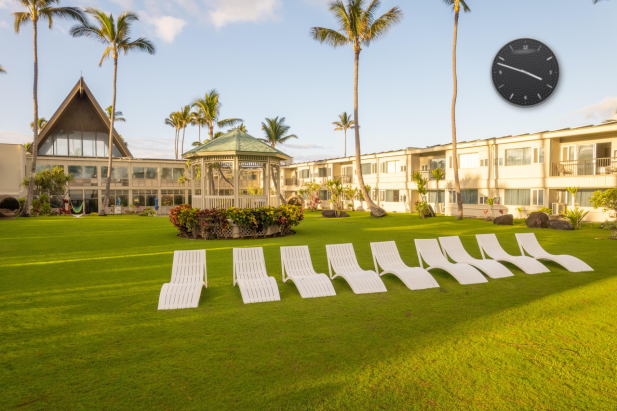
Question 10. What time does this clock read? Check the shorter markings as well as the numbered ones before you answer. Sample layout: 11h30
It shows 3h48
